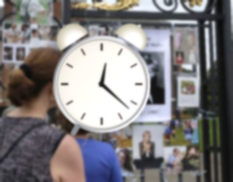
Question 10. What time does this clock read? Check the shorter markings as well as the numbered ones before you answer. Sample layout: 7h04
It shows 12h22
